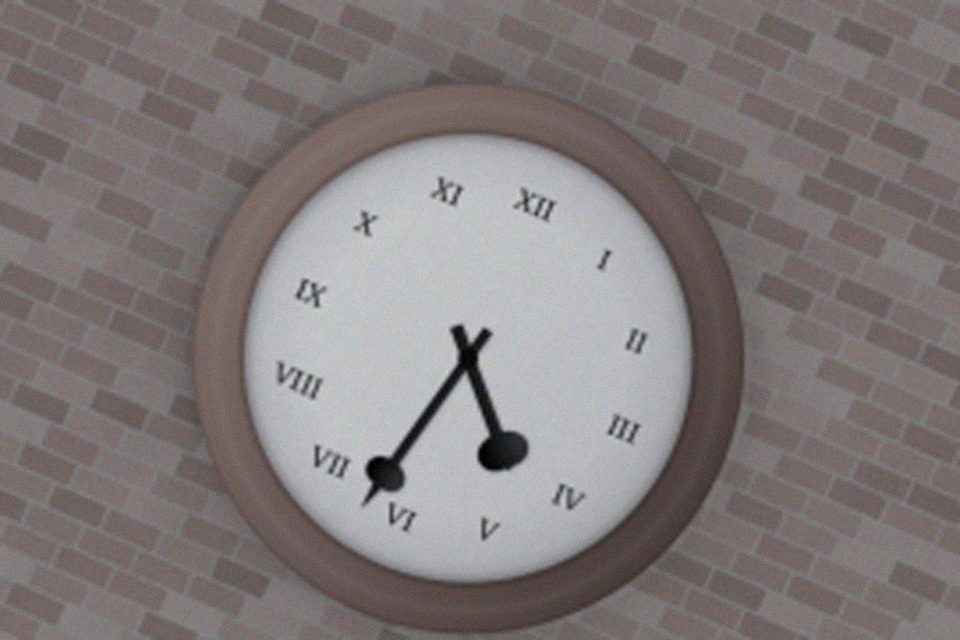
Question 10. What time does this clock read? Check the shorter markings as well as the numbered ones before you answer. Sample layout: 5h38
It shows 4h32
